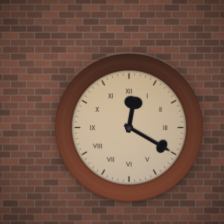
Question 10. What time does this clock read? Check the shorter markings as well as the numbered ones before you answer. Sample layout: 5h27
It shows 12h20
